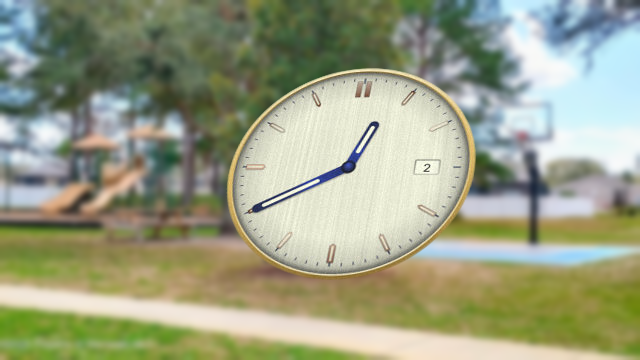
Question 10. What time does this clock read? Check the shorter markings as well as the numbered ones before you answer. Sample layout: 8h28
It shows 12h40
